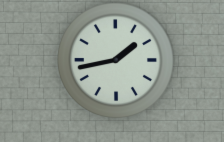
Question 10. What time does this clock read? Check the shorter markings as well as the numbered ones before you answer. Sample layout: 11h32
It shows 1h43
